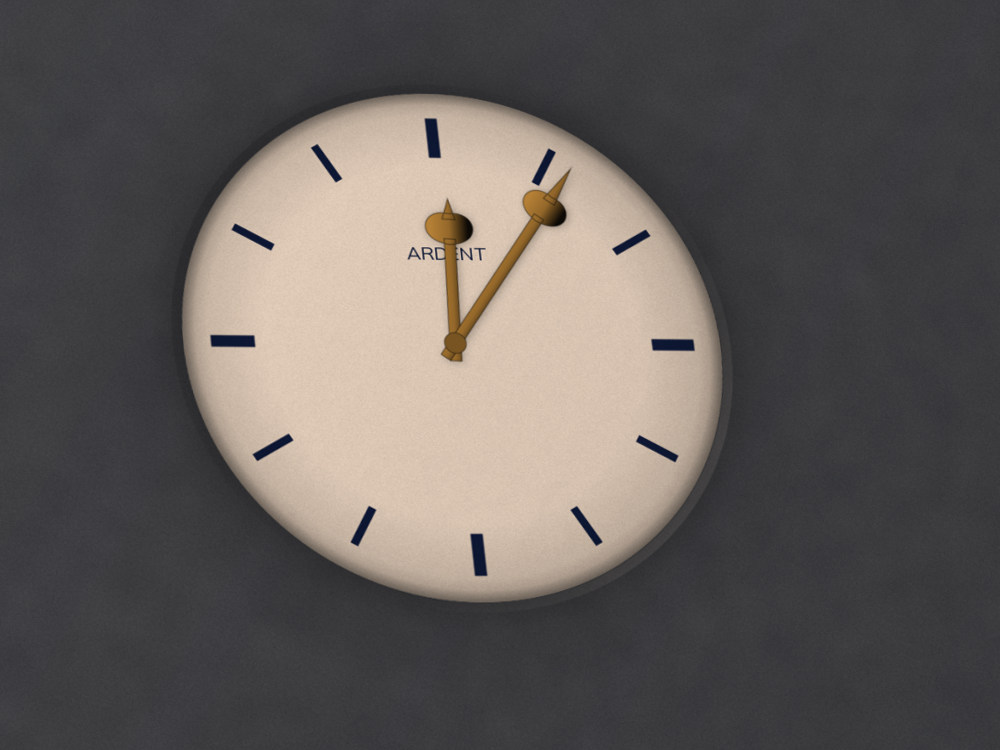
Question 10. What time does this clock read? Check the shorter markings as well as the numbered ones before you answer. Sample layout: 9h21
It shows 12h06
